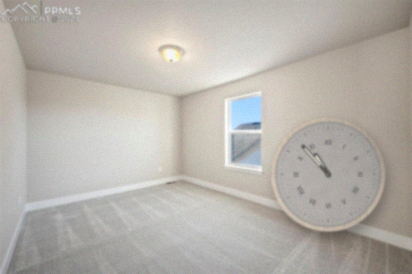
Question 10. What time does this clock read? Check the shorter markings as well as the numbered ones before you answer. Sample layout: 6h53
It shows 10h53
